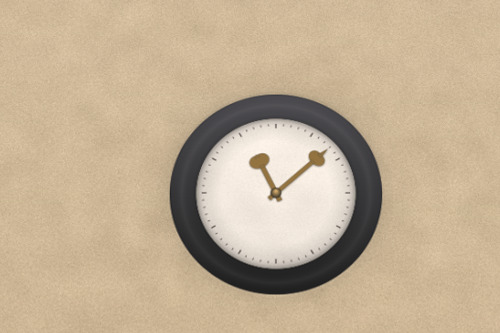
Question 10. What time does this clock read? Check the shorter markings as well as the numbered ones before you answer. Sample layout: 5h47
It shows 11h08
